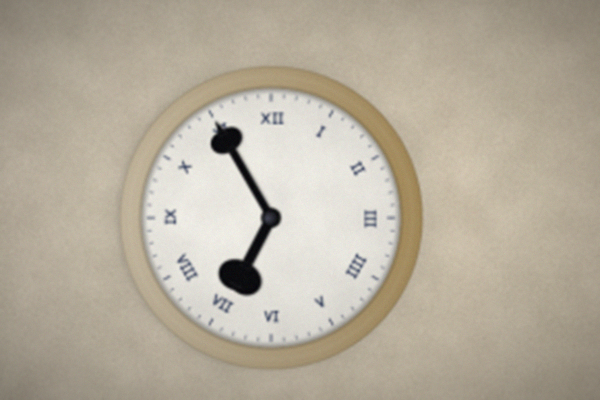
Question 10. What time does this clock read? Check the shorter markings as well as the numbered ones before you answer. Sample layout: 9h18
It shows 6h55
